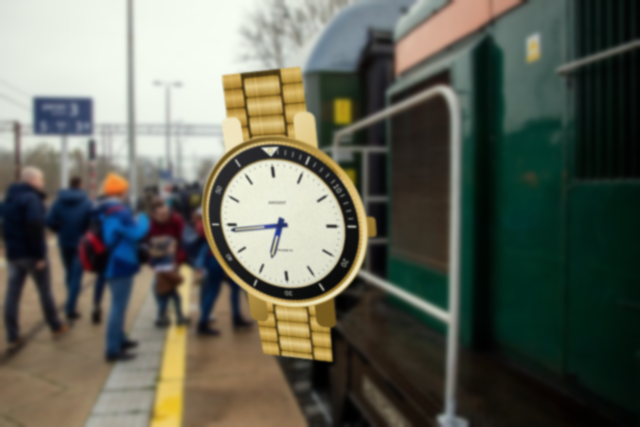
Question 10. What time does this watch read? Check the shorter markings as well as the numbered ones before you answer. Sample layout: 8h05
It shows 6h44
